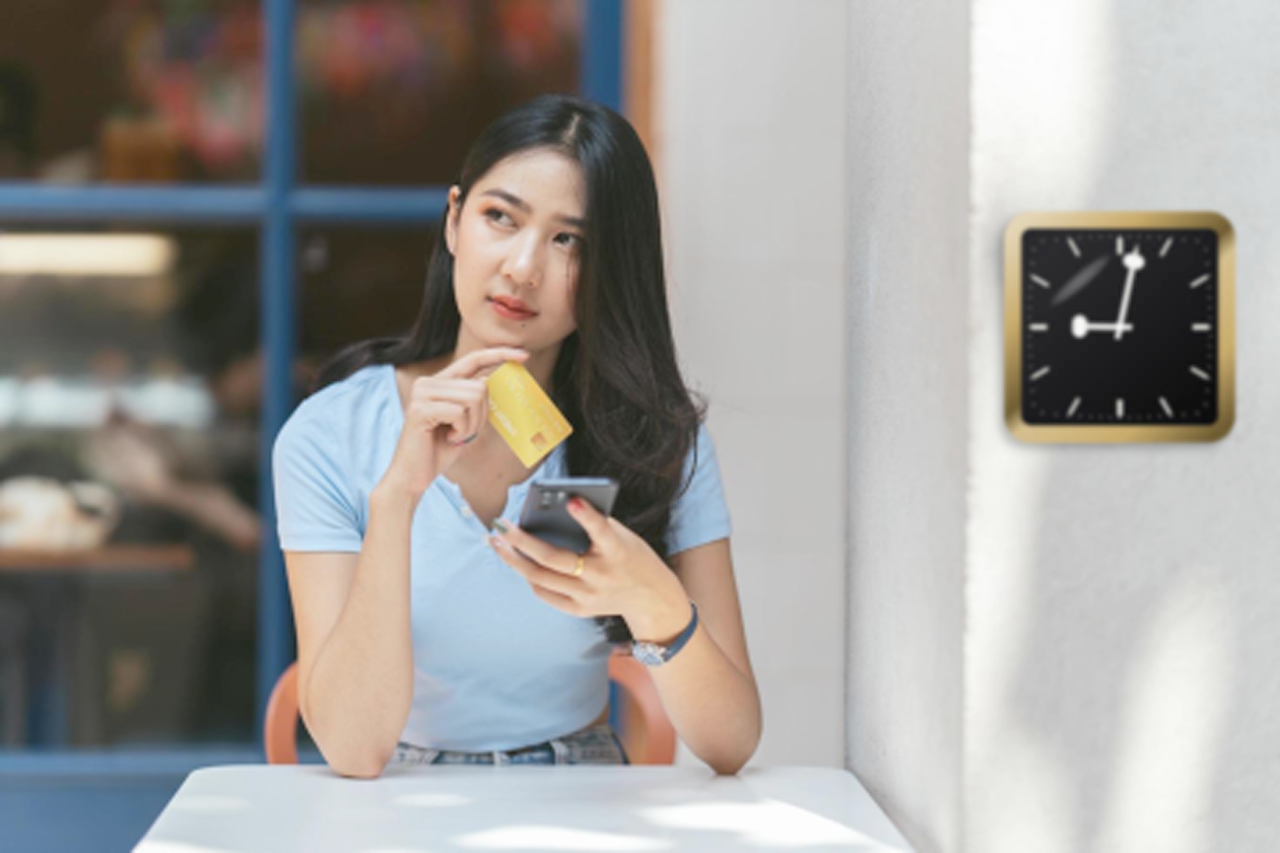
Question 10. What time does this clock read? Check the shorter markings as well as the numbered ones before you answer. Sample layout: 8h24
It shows 9h02
